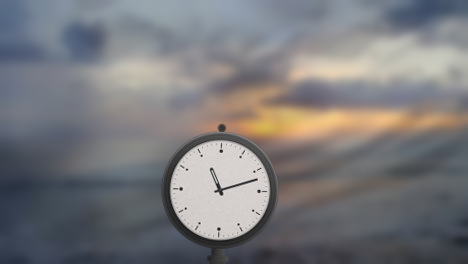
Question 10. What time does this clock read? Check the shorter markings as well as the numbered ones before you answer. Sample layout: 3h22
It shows 11h12
